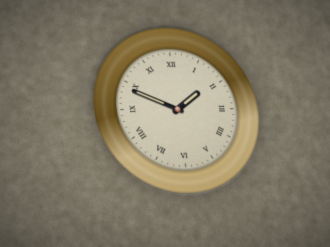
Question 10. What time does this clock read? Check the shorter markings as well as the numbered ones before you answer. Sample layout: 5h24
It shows 1h49
